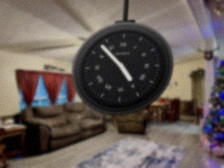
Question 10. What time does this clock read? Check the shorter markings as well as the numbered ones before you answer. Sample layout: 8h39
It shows 4h53
